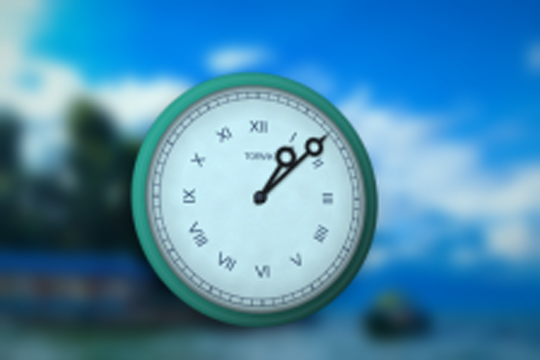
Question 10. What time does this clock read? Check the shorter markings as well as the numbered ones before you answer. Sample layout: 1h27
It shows 1h08
